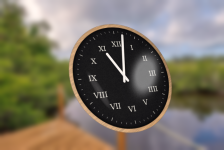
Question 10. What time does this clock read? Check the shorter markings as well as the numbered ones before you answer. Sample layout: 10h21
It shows 11h02
